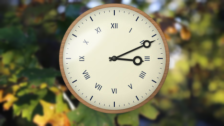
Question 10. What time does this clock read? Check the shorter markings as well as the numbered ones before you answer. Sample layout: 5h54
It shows 3h11
